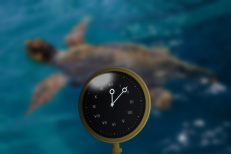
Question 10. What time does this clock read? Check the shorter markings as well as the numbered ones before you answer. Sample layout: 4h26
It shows 12h08
